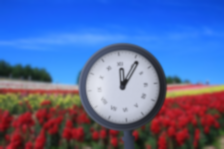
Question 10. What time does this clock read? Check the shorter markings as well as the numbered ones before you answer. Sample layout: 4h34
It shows 12h06
